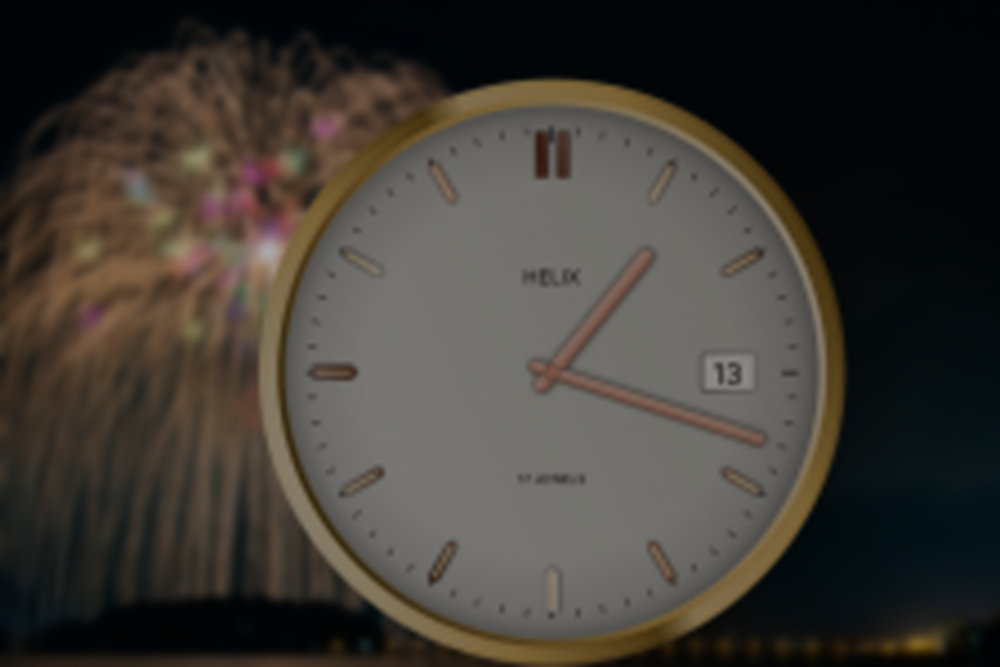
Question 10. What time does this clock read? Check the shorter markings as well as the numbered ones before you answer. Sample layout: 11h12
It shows 1h18
